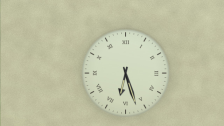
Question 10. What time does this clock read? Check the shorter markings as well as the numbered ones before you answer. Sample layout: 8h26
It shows 6h27
